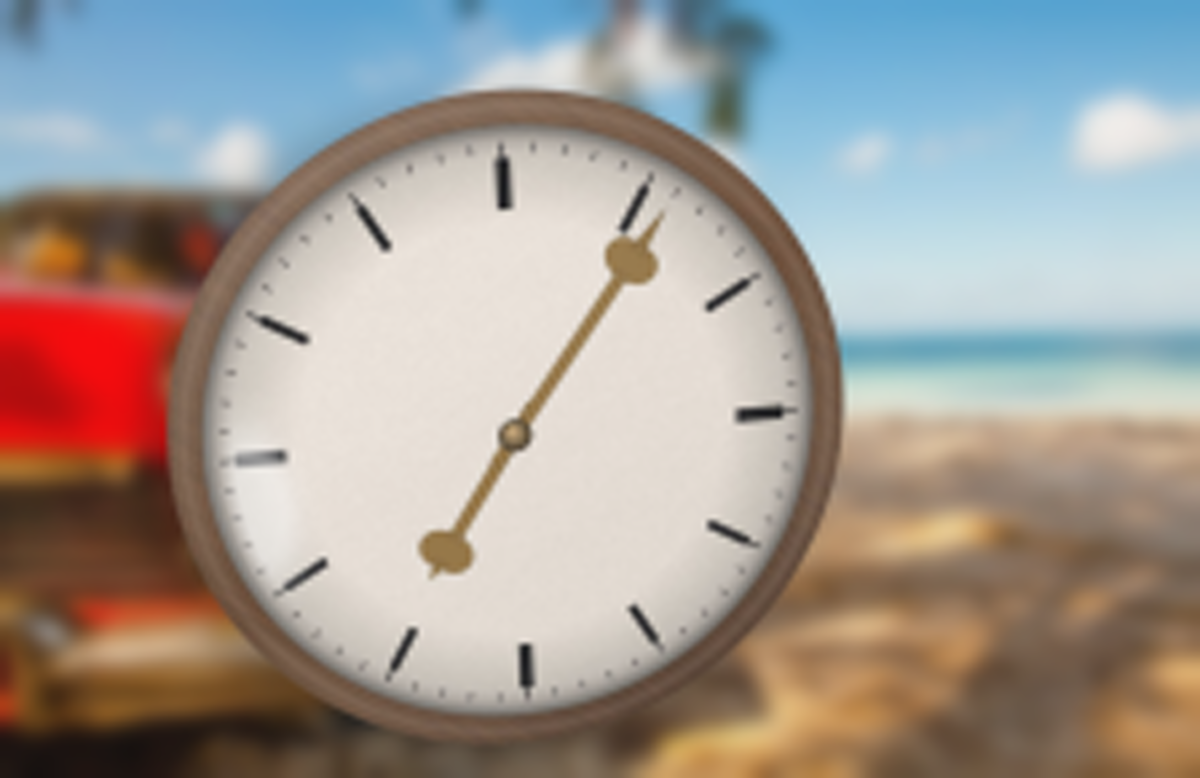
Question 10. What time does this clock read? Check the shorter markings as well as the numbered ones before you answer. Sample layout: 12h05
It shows 7h06
